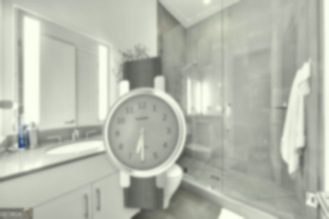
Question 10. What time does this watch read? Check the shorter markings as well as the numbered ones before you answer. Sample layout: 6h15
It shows 6h30
